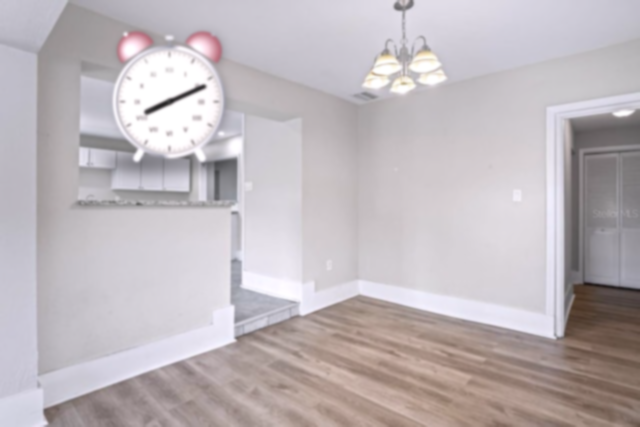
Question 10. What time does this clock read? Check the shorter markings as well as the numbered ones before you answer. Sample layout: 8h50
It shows 8h11
